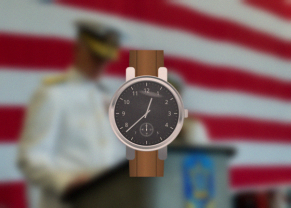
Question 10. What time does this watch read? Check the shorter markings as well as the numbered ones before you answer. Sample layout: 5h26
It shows 12h38
